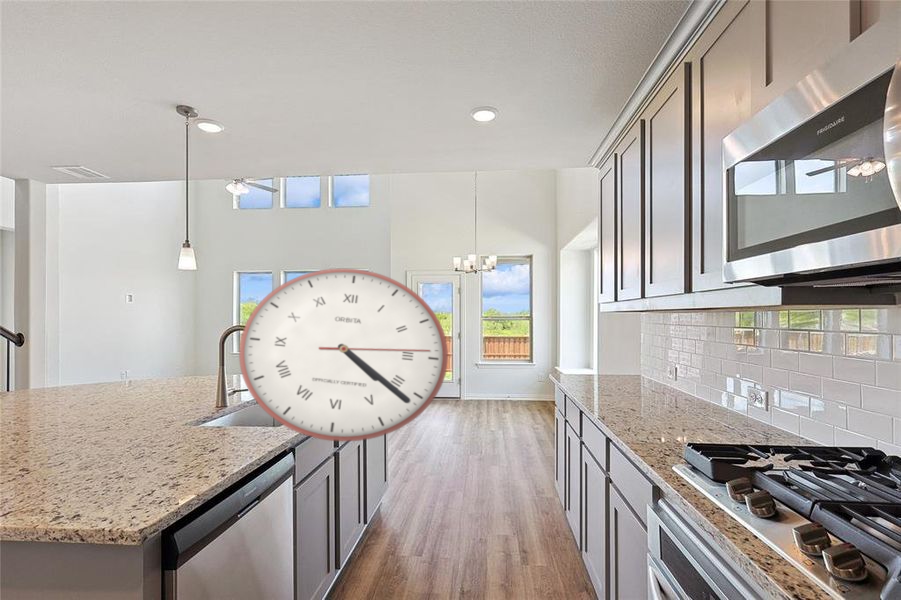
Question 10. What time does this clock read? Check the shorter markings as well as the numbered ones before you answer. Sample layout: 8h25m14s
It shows 4h21m14s
